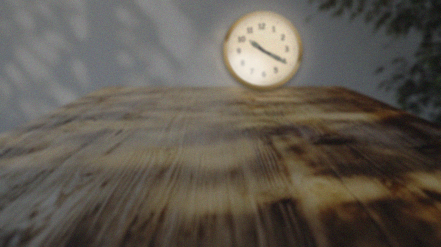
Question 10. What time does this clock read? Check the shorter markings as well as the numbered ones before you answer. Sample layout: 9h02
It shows 10h20
